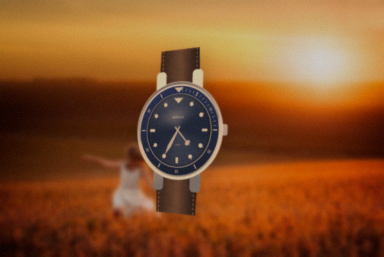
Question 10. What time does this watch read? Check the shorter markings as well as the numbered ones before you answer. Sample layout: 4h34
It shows 4h35
